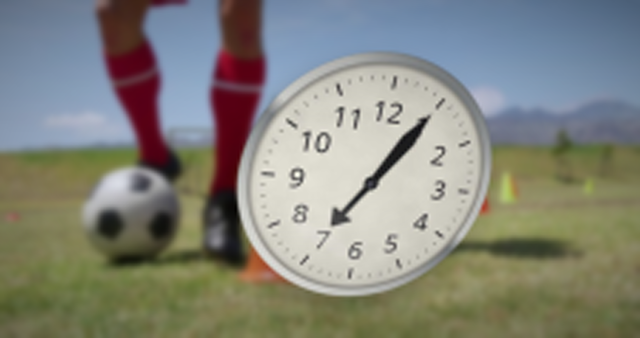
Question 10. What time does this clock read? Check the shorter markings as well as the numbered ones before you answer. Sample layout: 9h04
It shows 7h05
